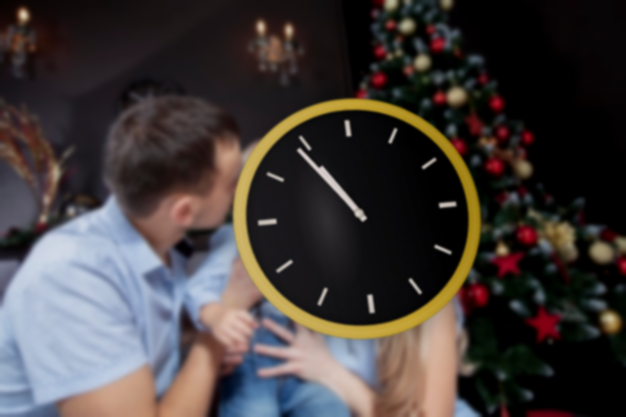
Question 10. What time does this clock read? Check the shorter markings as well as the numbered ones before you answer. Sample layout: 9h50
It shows 10h54
